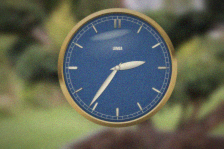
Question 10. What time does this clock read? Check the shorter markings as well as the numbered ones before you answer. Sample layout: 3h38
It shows 2h36
